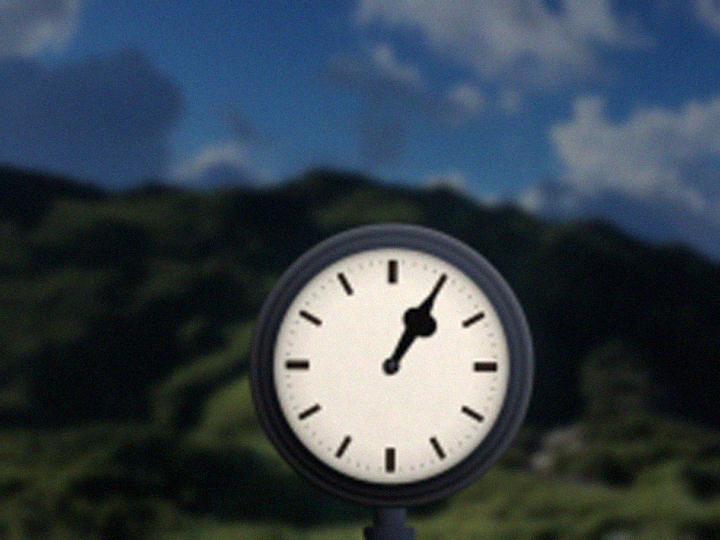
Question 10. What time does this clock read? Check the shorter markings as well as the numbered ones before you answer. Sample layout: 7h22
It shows 1h05
